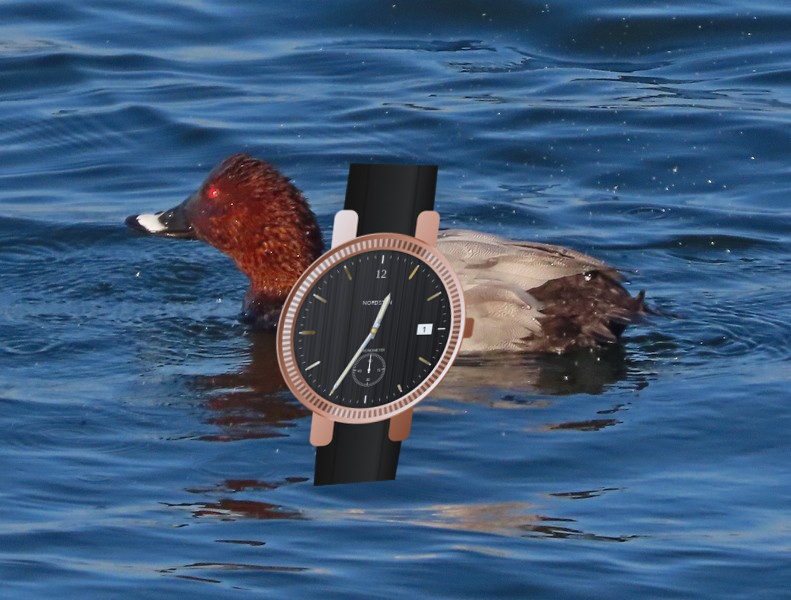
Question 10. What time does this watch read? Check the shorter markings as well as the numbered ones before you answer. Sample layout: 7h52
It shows 12h35
